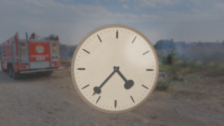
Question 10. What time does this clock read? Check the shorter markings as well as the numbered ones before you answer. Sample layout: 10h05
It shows 4h37
